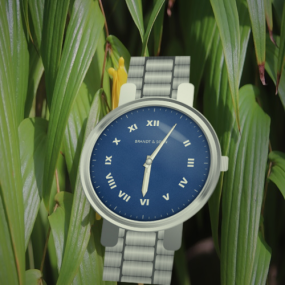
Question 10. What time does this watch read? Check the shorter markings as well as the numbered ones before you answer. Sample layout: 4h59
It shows 6h05
